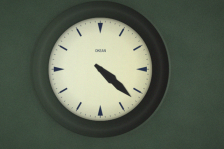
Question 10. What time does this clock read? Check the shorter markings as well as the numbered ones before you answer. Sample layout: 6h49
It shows 4h22
